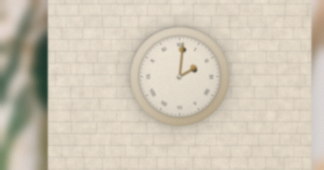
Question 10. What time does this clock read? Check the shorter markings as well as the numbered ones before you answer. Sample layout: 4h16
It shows 2h01
